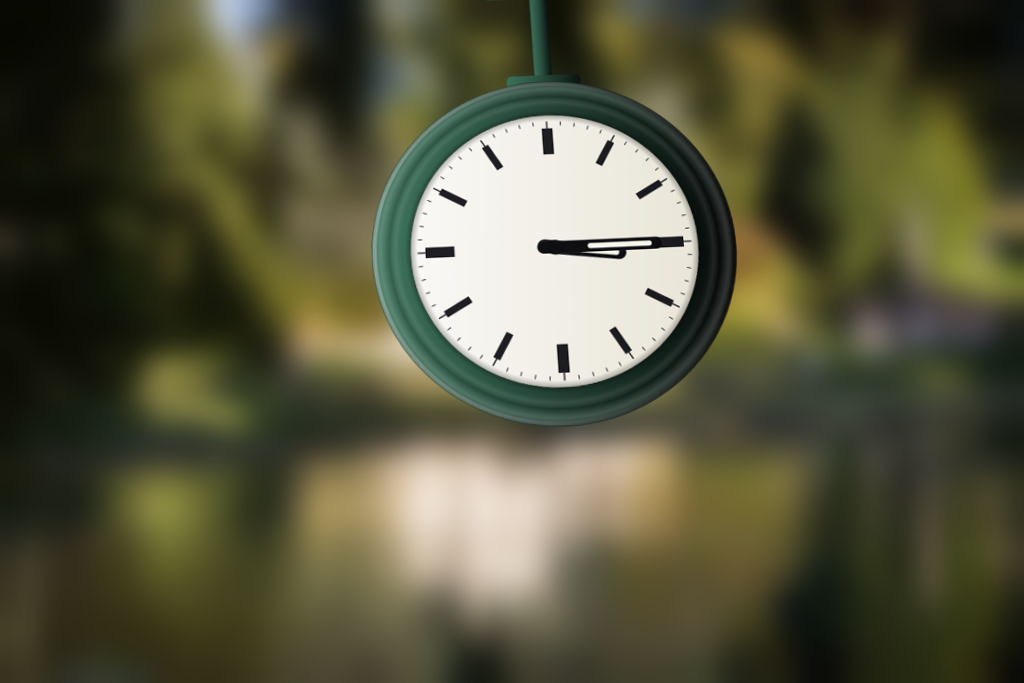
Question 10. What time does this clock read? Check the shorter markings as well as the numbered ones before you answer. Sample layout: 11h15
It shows 3h15
